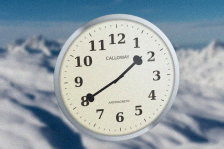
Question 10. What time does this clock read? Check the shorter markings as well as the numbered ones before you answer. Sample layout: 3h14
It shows 1h40
